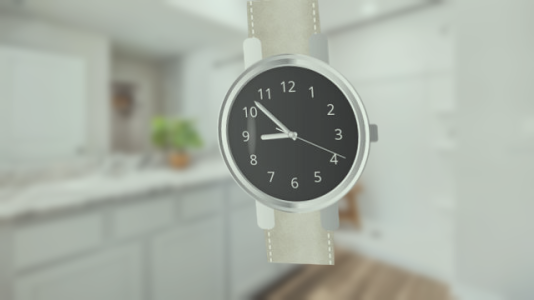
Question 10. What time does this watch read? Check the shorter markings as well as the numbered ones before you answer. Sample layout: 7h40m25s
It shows 8h52m19s
